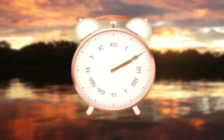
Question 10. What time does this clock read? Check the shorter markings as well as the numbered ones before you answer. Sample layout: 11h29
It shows 2h10
